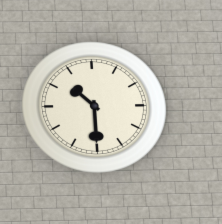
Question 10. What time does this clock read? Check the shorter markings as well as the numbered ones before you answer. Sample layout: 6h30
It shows 10h30
